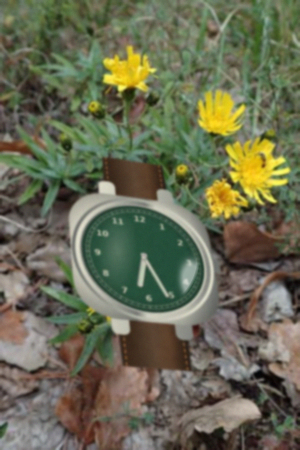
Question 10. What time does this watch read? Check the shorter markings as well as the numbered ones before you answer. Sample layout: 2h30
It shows 6h26
